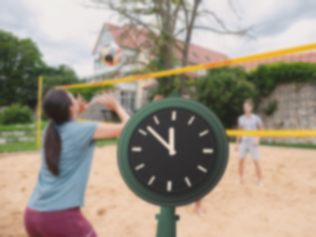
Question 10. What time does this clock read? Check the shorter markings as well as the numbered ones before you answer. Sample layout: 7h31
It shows 11h52
